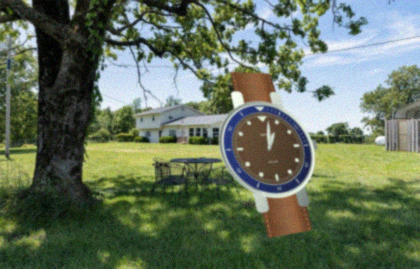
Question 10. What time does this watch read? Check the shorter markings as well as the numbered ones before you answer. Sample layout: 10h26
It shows 1h02
